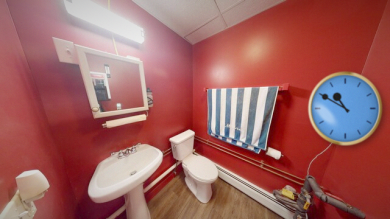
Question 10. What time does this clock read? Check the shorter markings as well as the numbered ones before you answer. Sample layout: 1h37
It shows 10h50
